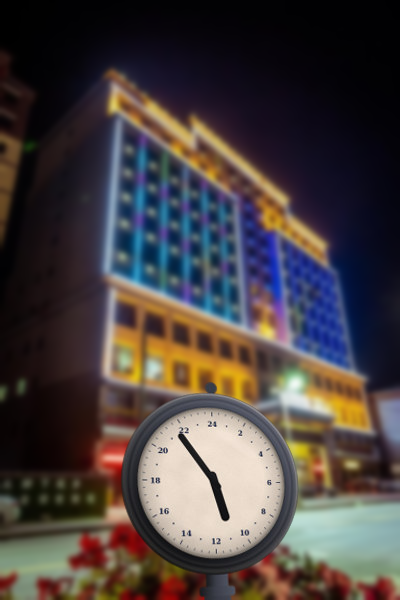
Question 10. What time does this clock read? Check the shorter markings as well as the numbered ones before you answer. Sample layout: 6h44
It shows 10h54
